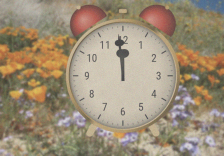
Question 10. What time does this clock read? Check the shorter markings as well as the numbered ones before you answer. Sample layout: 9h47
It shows 11h59
